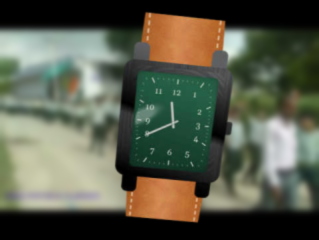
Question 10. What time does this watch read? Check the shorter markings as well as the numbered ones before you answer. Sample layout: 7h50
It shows 11h40
